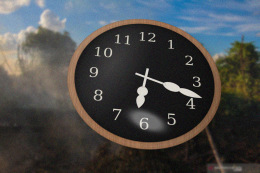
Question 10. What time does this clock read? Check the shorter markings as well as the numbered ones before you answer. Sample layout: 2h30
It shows 6h18
